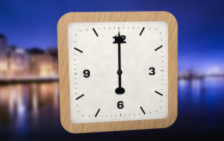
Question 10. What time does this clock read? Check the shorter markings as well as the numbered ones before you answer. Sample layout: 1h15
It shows 6h00
